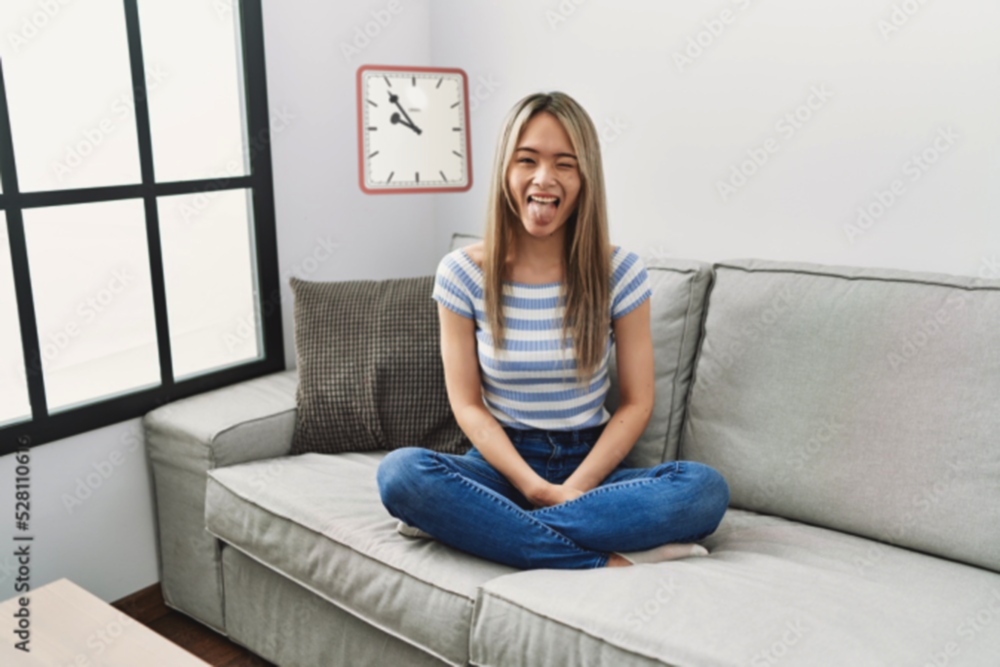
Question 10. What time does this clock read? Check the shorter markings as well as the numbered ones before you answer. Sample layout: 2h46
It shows 9h54
